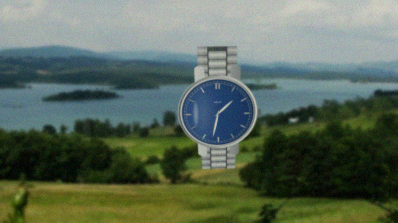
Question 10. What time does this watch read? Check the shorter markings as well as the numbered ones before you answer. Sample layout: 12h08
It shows 1h32
